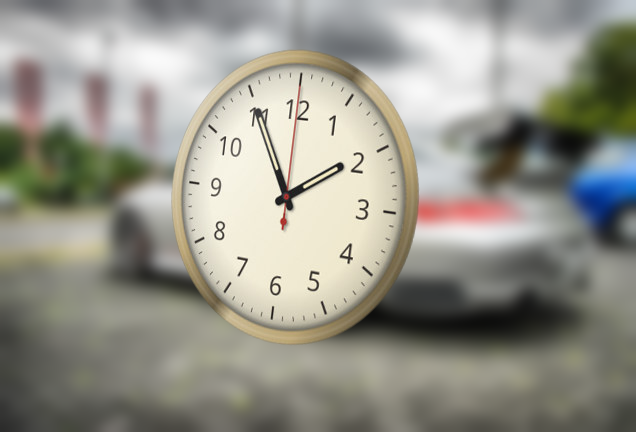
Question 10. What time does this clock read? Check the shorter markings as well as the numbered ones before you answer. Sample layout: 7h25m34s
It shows 1h55m00s
